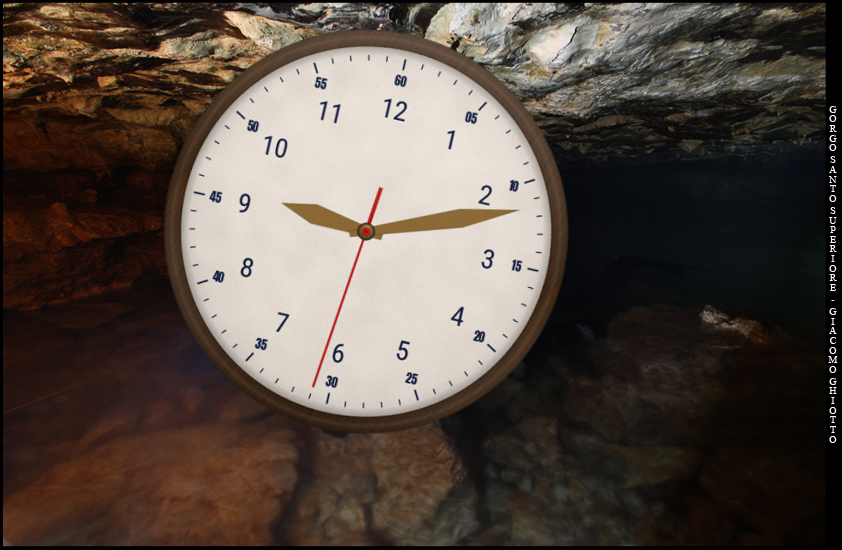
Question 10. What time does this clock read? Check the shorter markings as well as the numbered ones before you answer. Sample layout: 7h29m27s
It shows 9h11m31s
